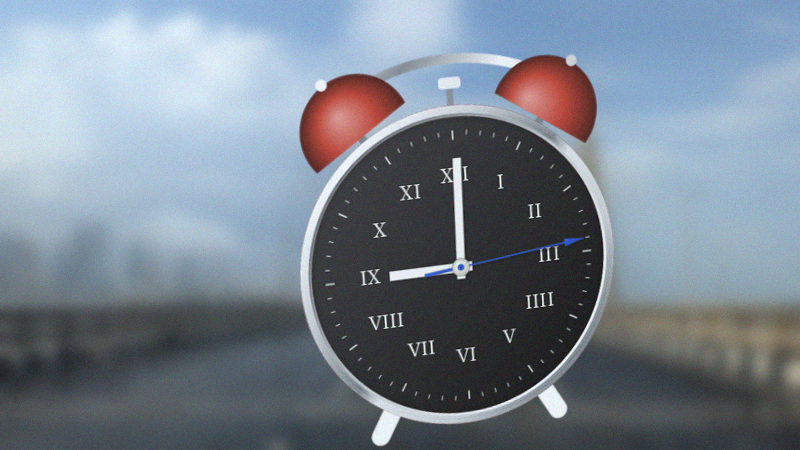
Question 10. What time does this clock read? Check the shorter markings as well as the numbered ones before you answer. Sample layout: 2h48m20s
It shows 9h00m14s
